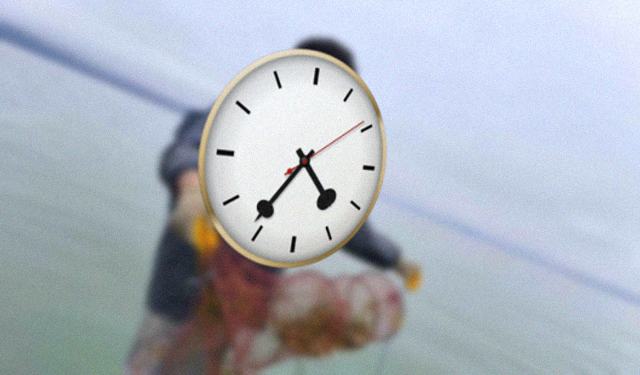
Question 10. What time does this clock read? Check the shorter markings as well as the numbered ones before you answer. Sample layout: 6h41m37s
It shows 4h36m09s
